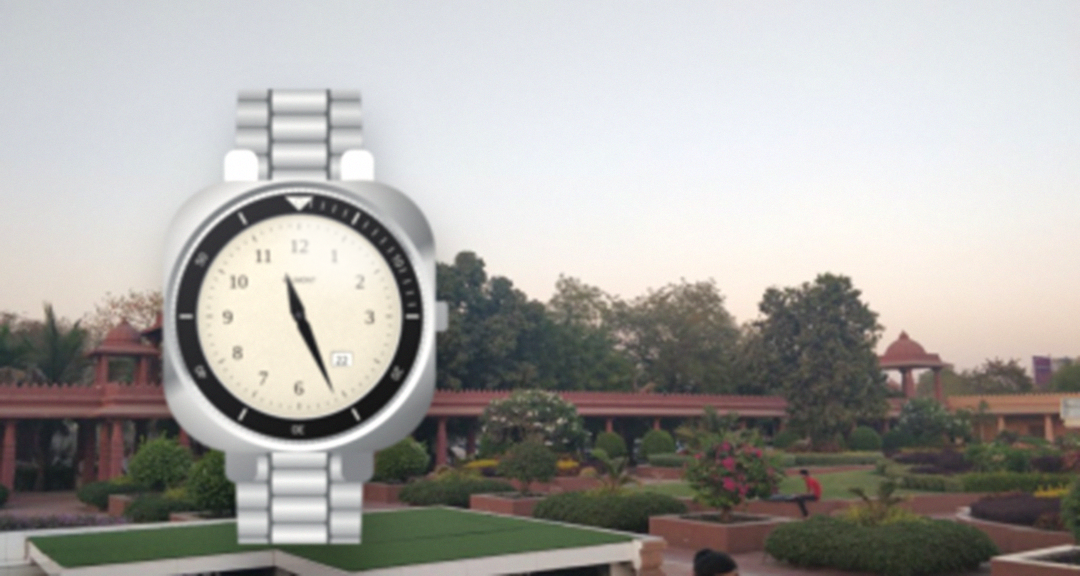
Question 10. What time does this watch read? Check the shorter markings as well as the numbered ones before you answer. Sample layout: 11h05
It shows 11h26
